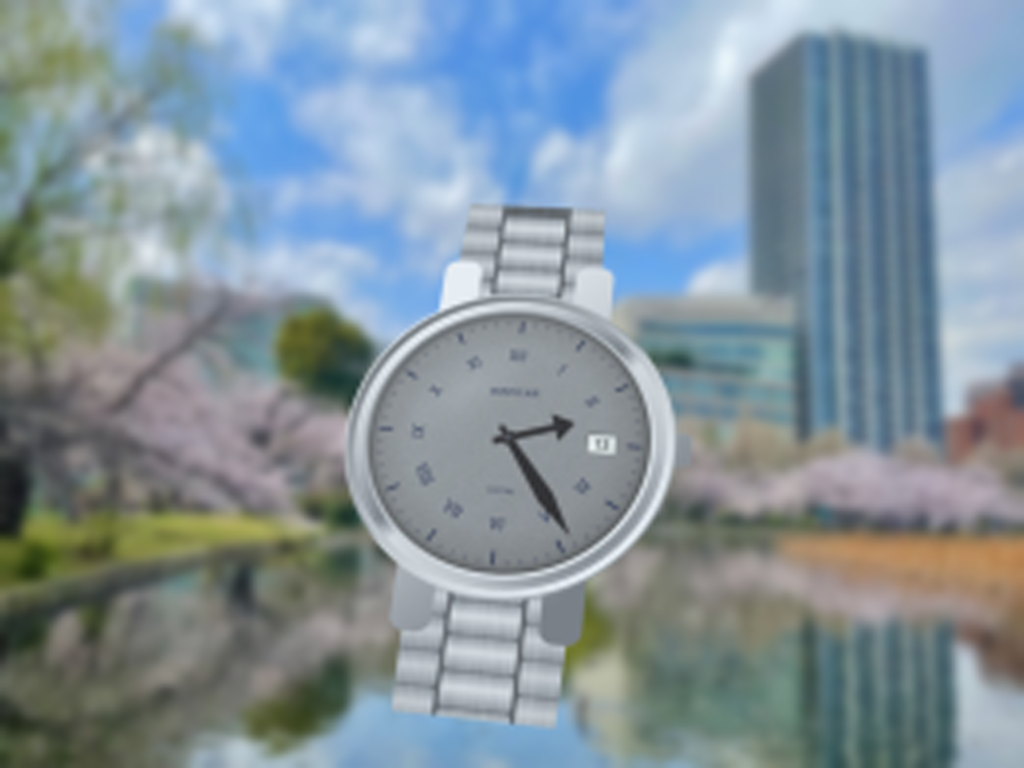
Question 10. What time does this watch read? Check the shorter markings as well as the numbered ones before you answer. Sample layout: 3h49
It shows 2h24
